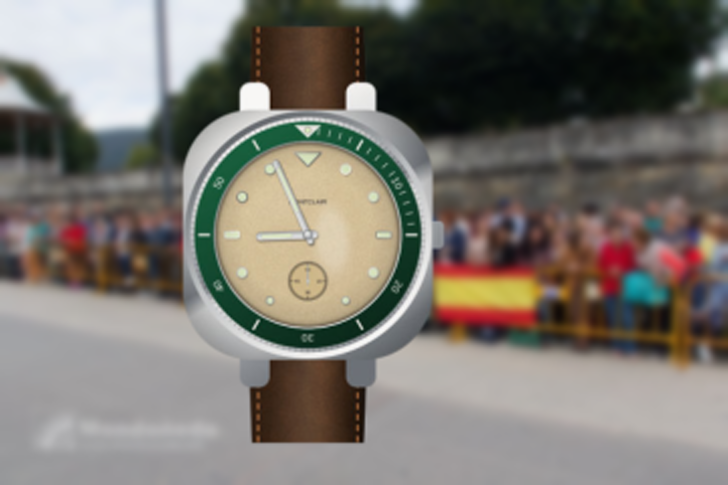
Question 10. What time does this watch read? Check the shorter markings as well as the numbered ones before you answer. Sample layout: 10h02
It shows 8h56
